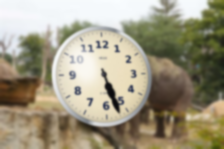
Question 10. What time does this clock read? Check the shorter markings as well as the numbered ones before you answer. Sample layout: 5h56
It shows 5h27
